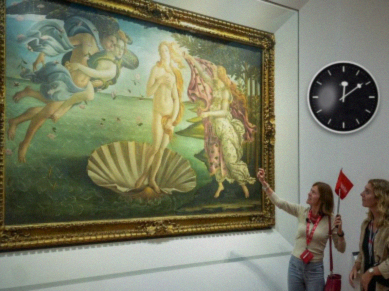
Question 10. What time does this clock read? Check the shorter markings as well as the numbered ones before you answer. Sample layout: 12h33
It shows 12h09
